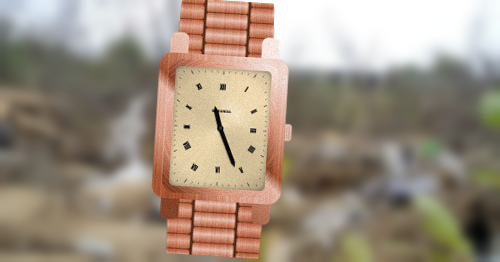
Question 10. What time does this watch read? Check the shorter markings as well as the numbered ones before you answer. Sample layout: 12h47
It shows 11h26
